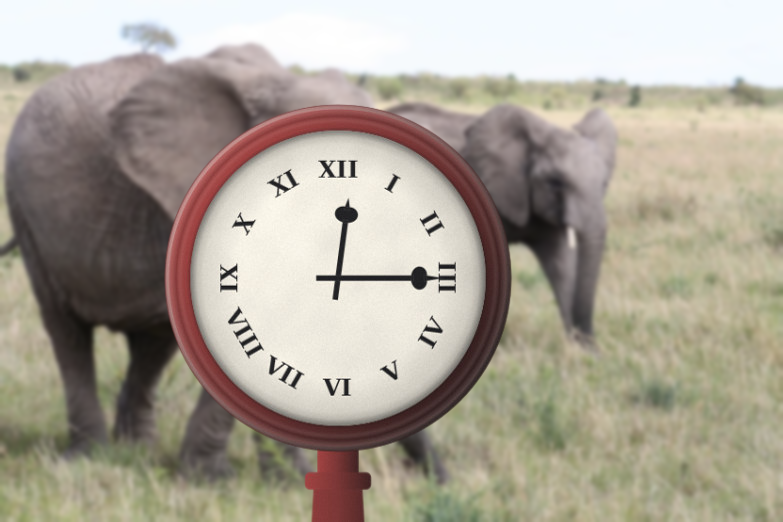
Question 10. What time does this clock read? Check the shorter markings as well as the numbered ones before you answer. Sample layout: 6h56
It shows 12h15
